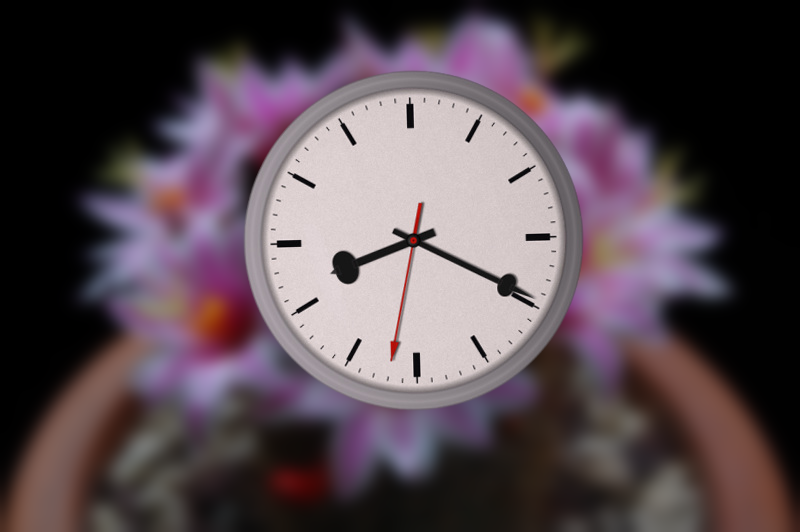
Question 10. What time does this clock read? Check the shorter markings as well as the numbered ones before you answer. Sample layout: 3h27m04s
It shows 8h19m32s
